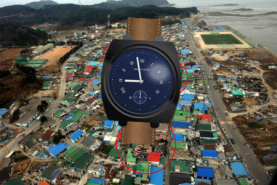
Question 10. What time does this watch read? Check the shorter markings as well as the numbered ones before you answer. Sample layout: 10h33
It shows 8h58
